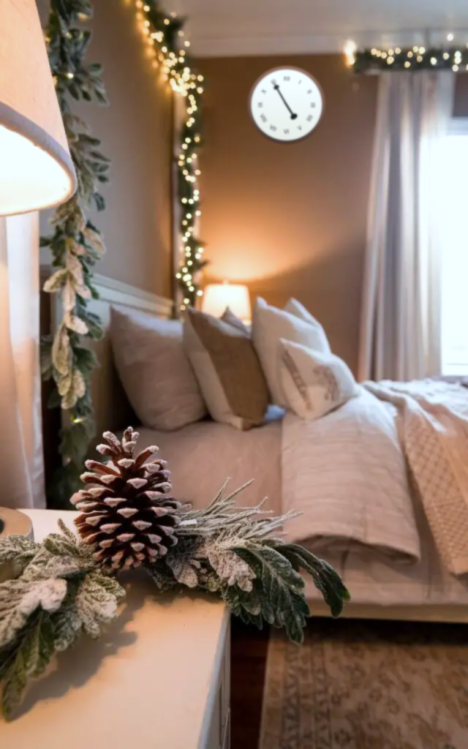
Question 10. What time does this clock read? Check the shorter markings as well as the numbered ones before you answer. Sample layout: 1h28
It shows 4h55
